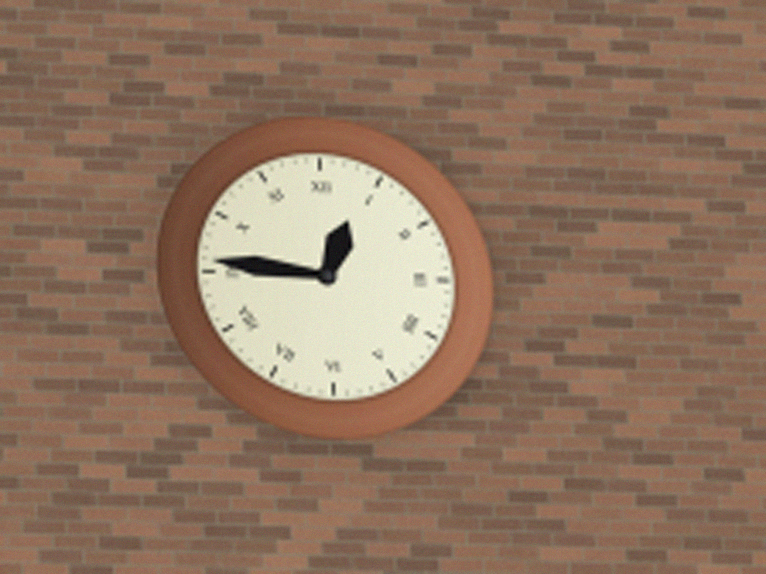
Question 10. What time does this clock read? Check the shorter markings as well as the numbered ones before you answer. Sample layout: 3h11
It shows 12h46
